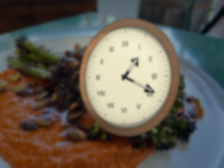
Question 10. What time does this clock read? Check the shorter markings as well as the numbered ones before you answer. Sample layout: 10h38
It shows 1h19
